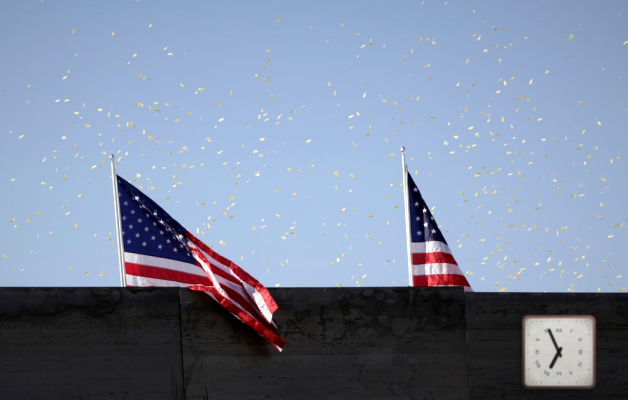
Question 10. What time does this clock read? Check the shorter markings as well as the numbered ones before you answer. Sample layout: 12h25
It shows 6h56
